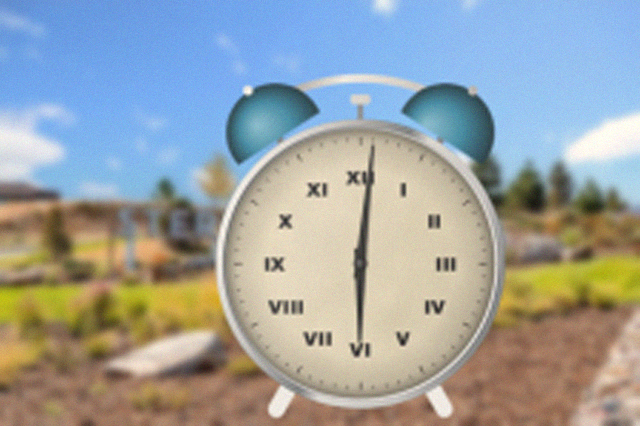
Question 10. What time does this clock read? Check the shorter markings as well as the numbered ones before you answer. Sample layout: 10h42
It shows 6h01
